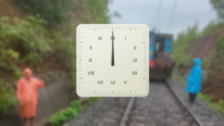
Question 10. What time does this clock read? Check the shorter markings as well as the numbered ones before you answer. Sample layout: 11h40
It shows 12h00
